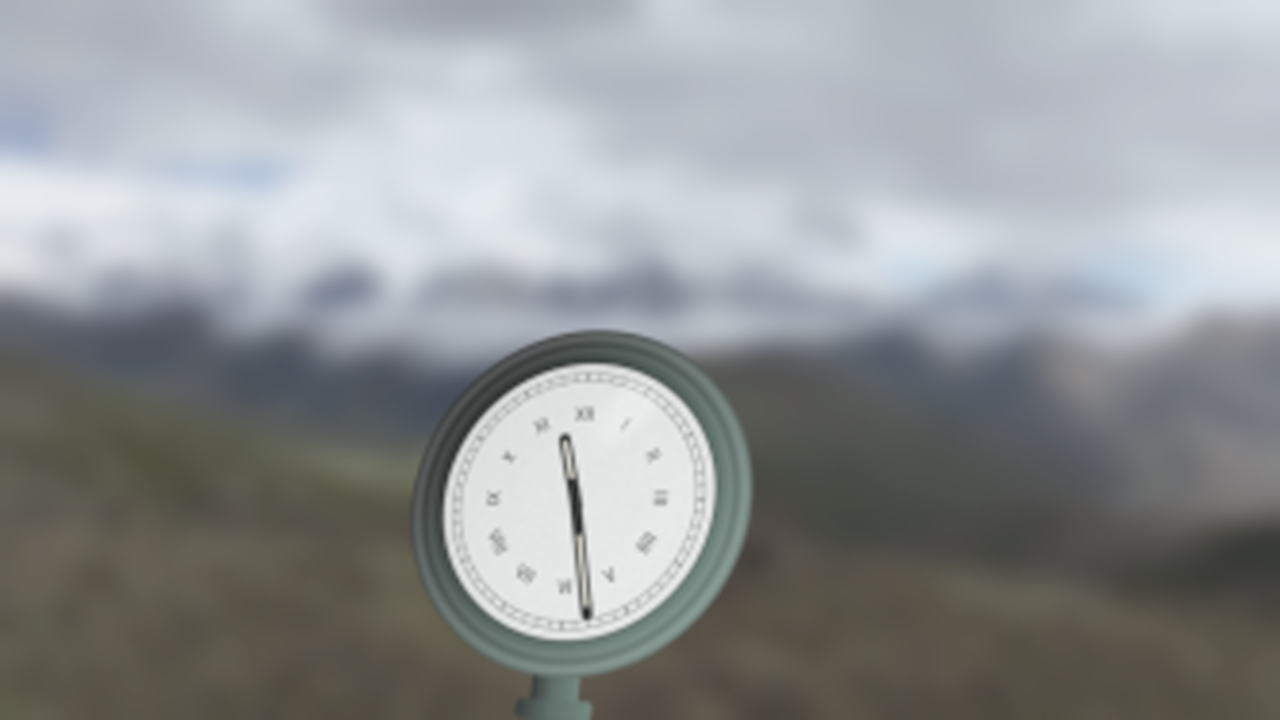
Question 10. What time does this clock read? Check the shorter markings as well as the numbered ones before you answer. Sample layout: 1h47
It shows 11h28
